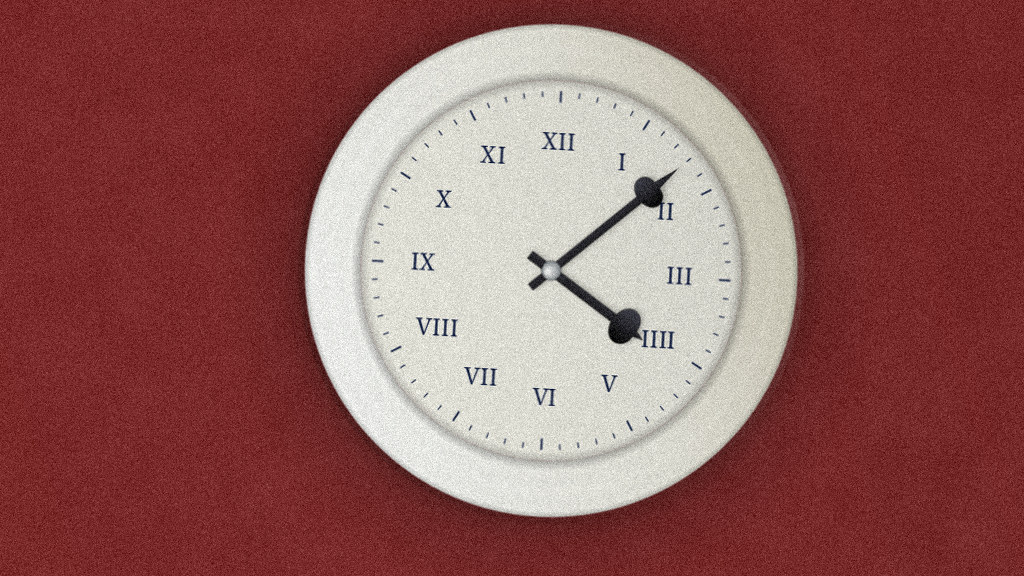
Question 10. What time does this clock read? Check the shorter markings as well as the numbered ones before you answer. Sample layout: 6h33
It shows 4h08
